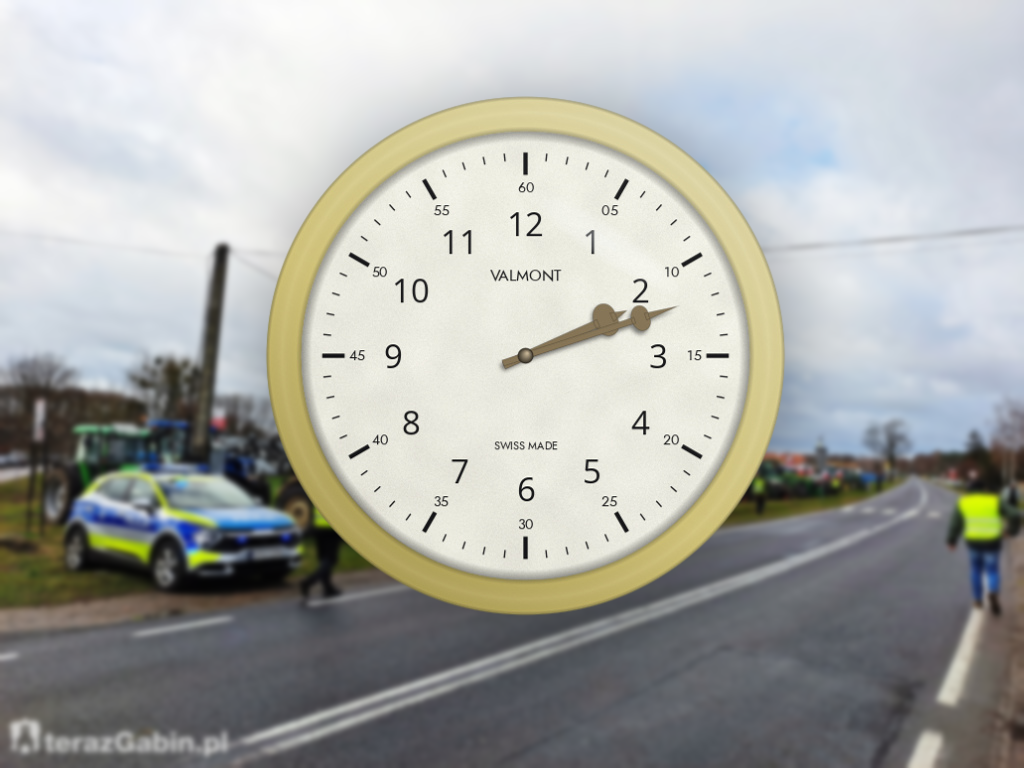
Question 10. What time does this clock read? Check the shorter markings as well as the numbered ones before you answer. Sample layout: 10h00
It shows 2h12
